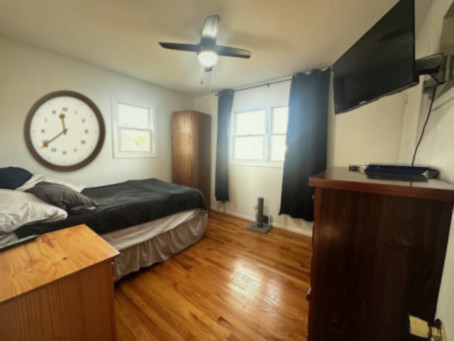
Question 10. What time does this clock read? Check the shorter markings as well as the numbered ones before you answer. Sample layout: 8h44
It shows 11h39
